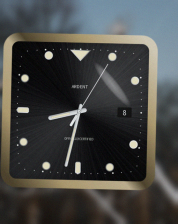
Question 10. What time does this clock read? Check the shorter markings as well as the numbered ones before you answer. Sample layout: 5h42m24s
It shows 8h32m05s
